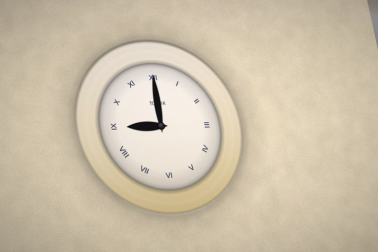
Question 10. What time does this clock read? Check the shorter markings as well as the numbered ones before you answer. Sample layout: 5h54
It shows 9h00
